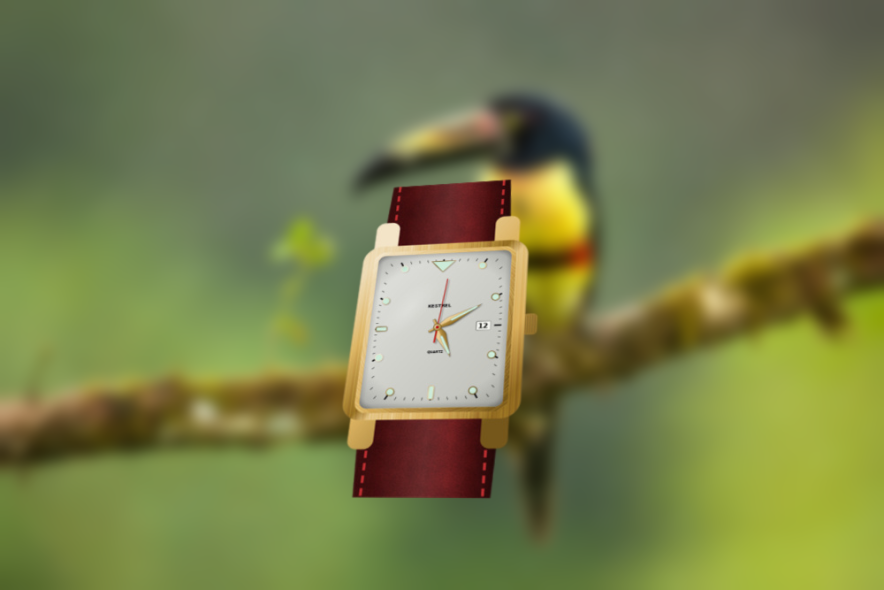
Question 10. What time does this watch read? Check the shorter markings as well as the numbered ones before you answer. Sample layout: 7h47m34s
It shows 5h10m01s
